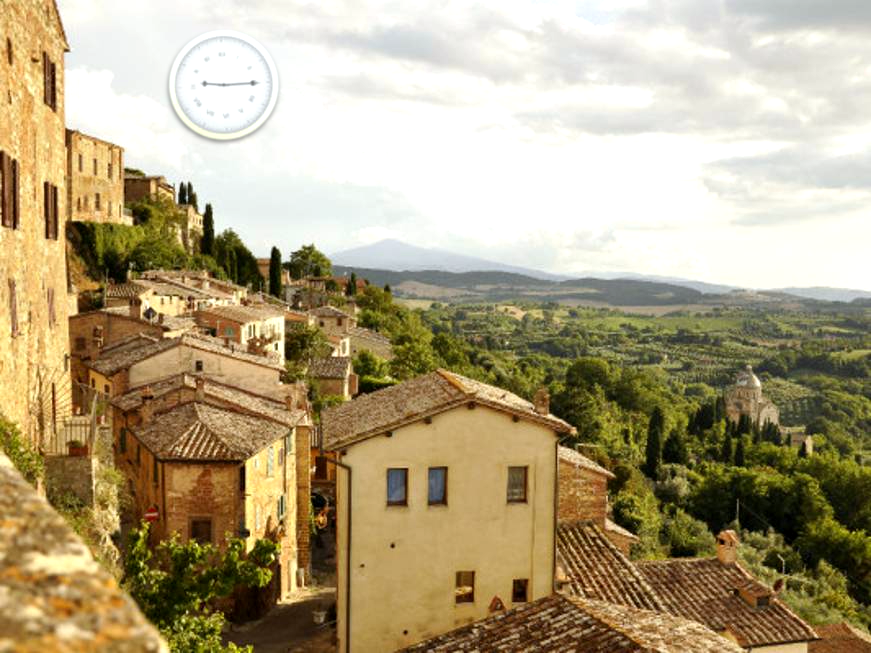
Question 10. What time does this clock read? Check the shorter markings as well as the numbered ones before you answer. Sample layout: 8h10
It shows 9h15
